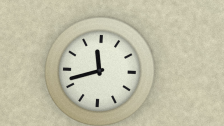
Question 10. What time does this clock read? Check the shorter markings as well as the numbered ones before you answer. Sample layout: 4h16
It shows 11h42
